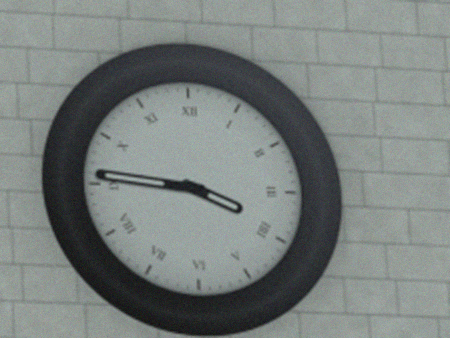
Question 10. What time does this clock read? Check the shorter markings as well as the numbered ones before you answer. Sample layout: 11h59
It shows 3h46
